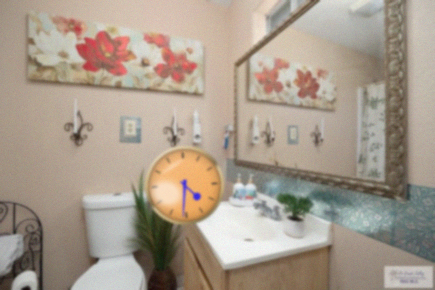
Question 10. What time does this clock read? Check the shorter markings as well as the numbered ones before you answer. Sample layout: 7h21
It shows 4h31
